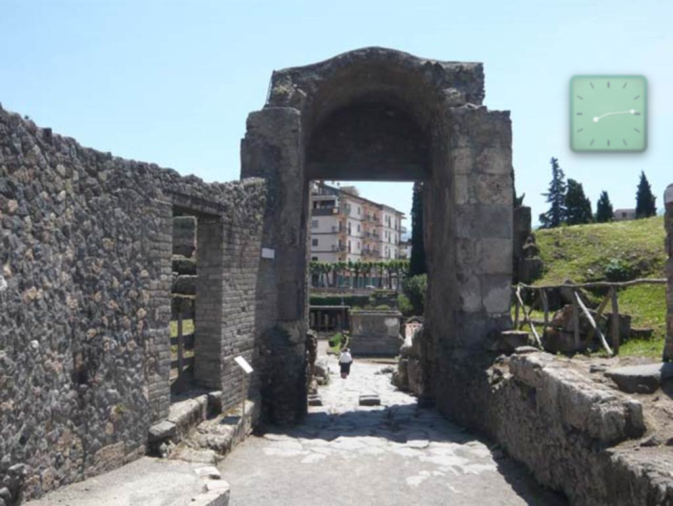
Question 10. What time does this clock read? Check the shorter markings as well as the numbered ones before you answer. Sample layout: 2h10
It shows 8h14
